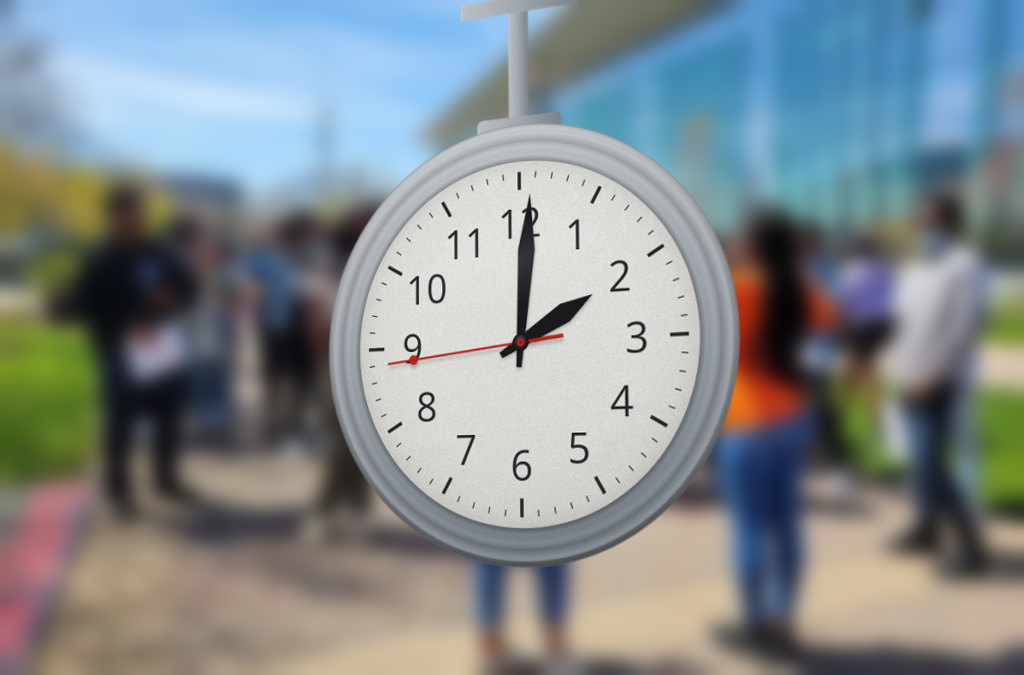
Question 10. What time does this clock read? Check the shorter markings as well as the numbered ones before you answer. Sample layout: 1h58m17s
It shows 2h00m44s
